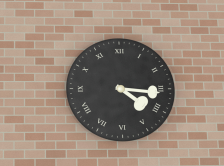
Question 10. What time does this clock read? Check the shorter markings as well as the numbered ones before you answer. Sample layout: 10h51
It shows 4h16
